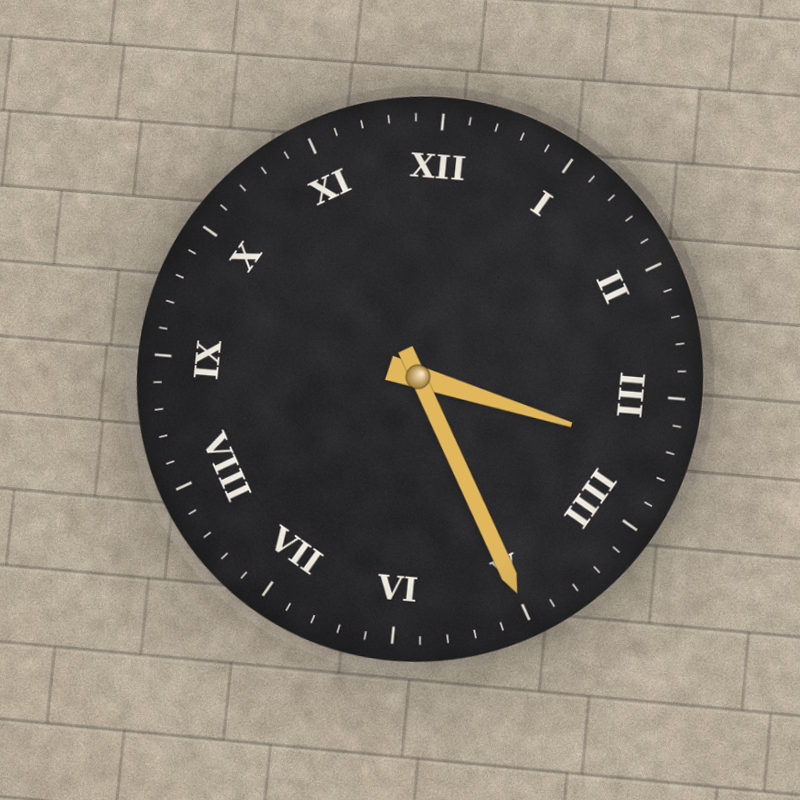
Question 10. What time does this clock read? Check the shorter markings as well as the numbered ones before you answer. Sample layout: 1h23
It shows 3h25
